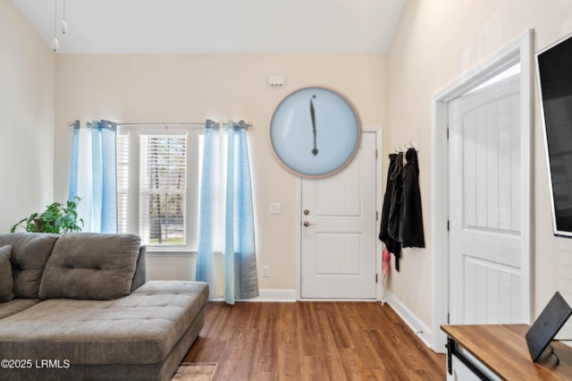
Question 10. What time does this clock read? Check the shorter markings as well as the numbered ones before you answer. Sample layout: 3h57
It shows 5h59
